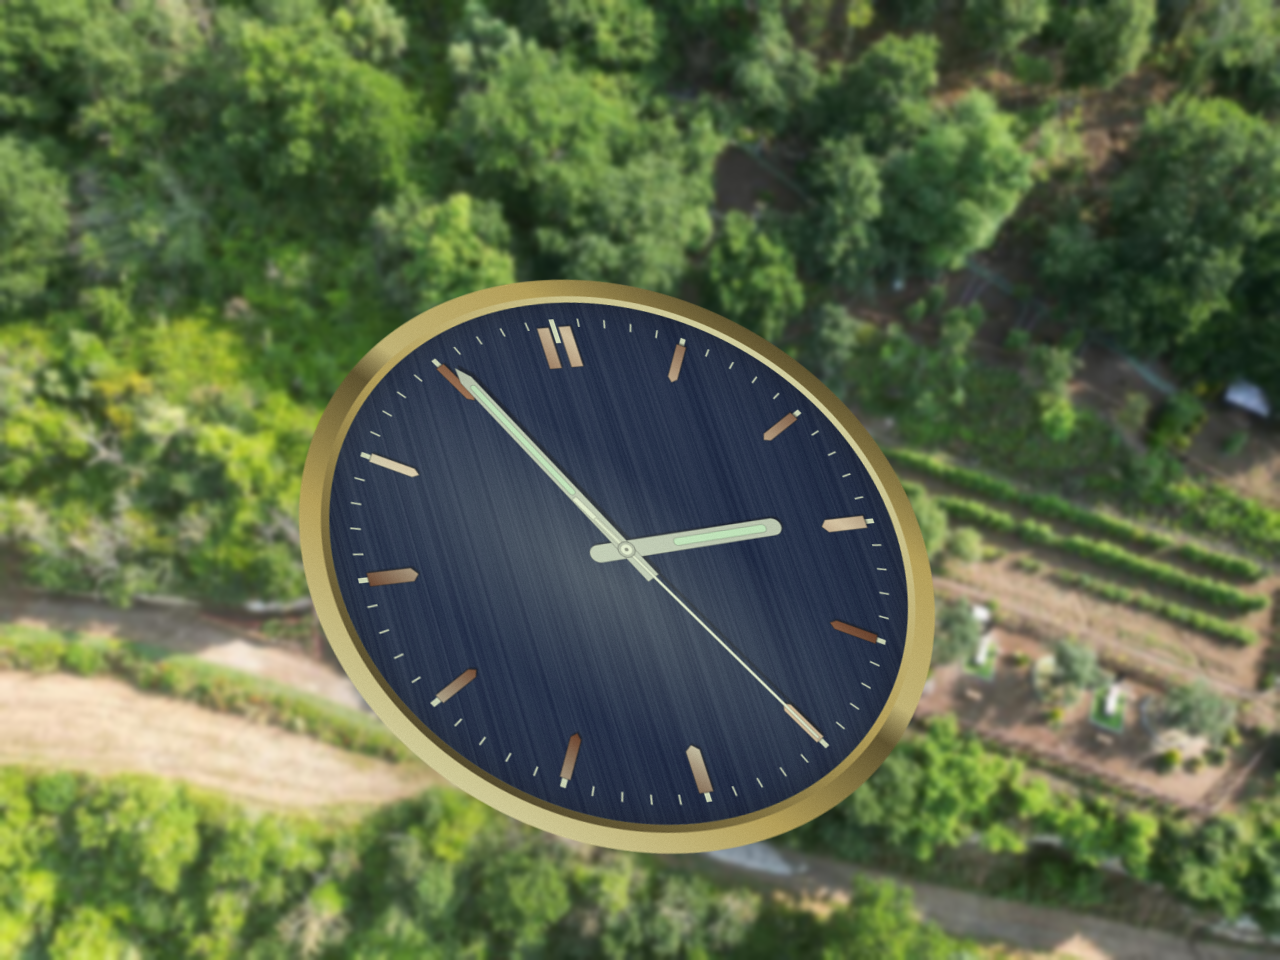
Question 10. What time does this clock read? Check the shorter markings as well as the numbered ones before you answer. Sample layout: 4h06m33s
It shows 2h55m25s
